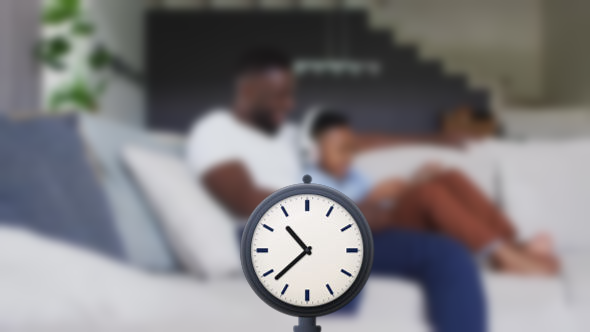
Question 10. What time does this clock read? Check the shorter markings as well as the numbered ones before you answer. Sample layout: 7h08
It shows 10h38
